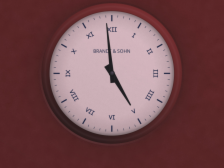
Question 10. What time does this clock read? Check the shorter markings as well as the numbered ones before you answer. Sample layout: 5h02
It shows 4h59
